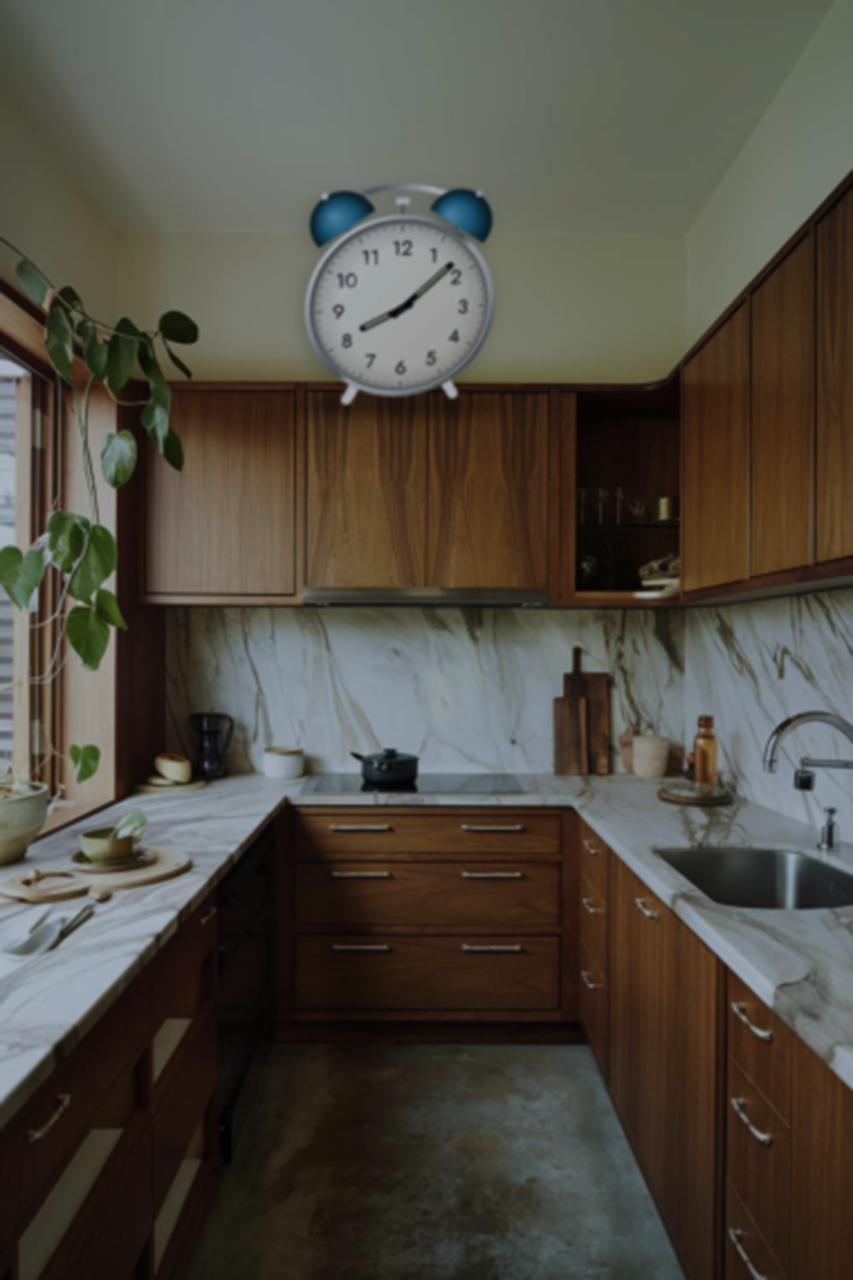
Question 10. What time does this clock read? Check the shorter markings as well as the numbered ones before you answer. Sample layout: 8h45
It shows 8h08
